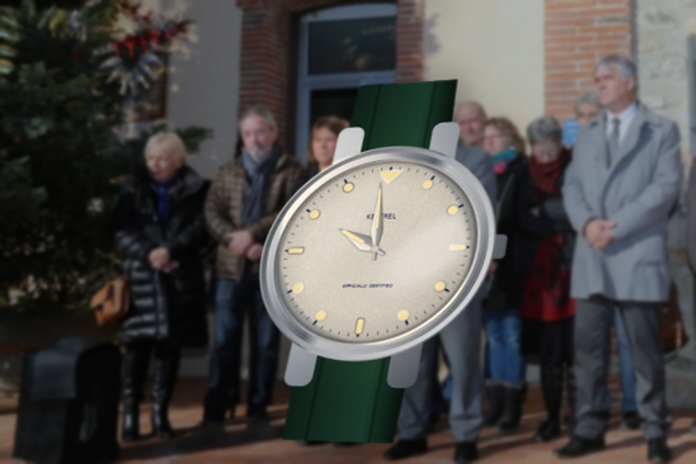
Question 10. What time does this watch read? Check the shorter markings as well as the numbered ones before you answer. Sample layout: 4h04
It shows 9h59
